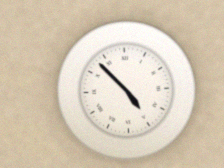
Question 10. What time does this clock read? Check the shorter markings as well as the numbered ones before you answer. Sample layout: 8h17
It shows 4h53
